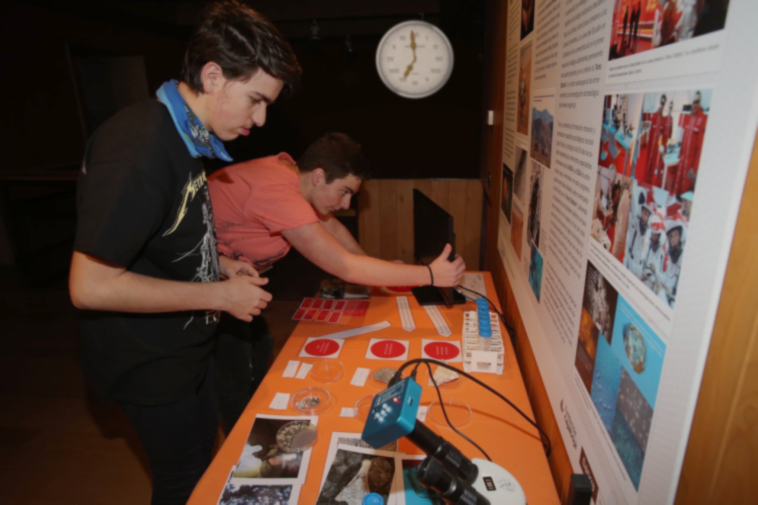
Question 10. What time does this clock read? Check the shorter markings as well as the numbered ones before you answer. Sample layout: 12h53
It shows 6h59
